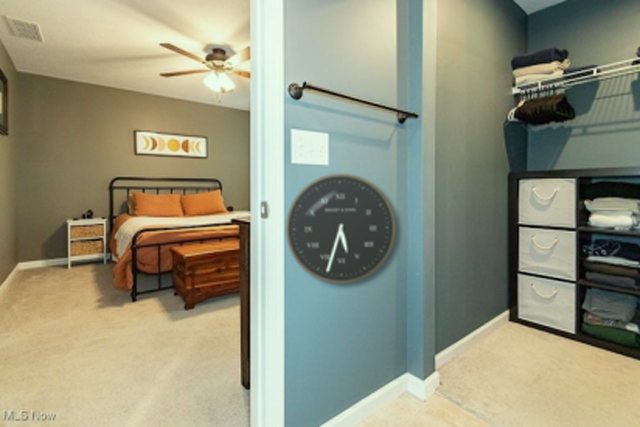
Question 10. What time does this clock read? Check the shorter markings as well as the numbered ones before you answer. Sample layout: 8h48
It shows 5h33
